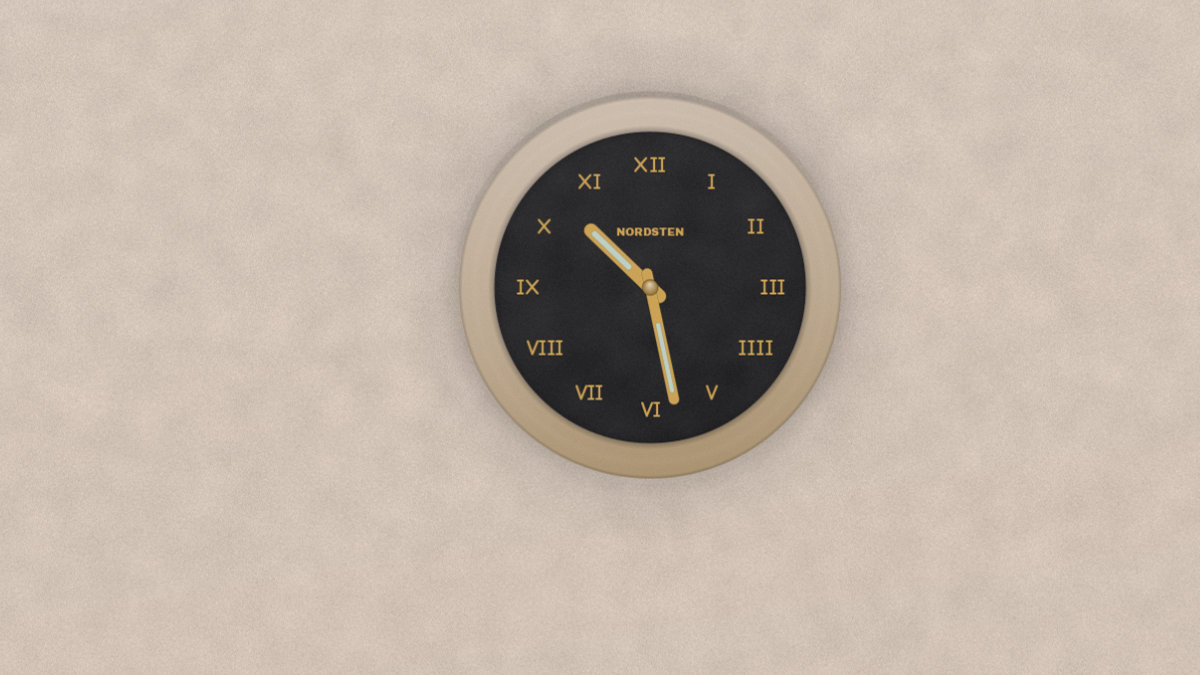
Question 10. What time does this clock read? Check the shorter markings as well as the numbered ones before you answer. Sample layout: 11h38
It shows 10h28
